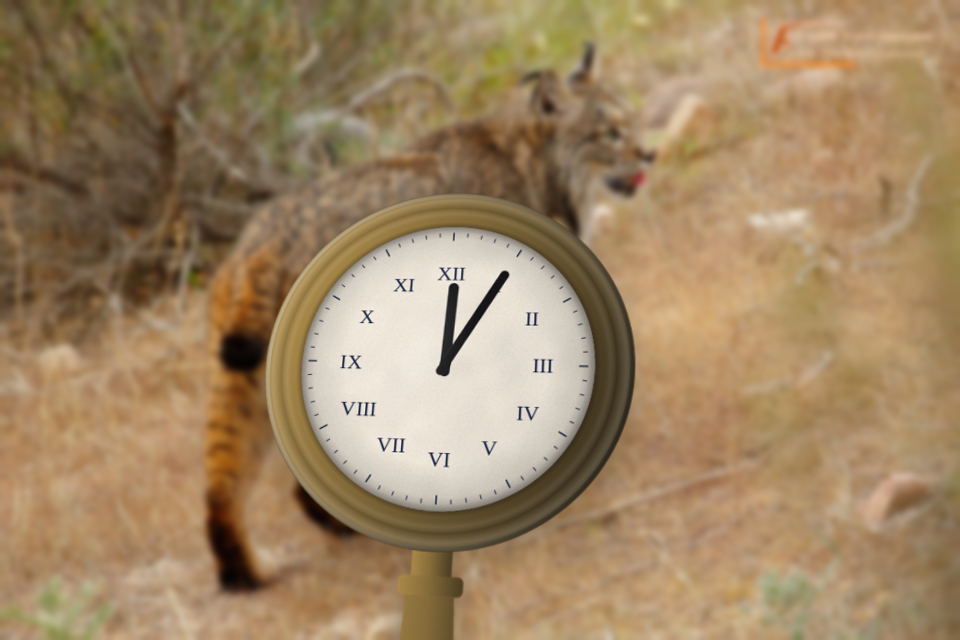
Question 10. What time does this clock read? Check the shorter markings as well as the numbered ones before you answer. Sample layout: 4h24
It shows 12h05
